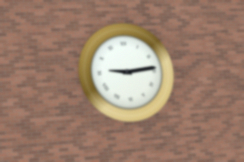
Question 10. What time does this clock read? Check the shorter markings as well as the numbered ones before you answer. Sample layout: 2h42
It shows 9h14
